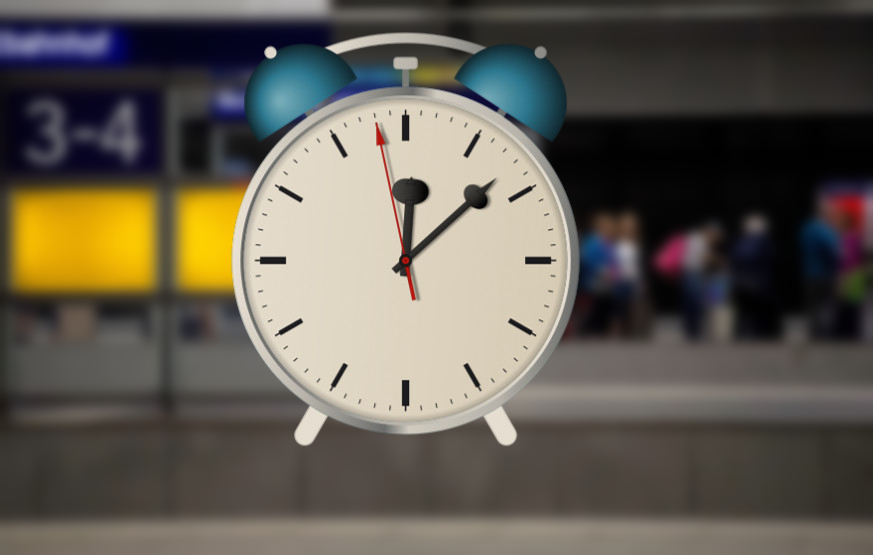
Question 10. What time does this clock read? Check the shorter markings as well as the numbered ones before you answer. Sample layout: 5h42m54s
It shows 12h07m58s
